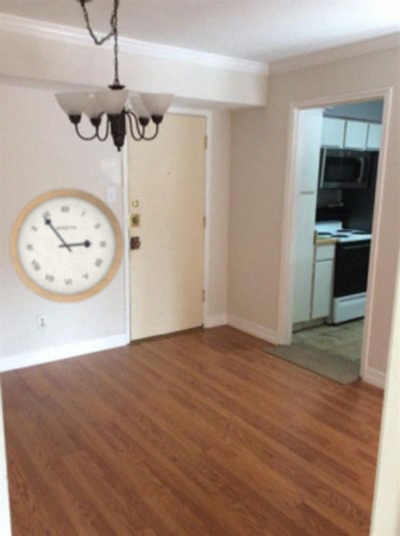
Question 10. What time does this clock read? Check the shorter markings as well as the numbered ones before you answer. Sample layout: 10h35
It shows 2h54
